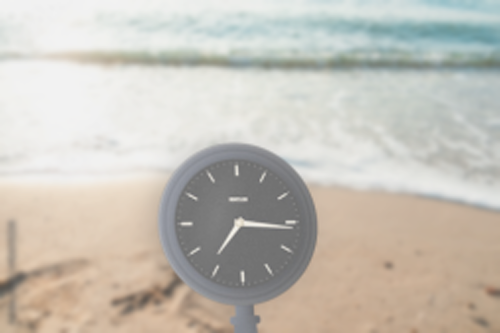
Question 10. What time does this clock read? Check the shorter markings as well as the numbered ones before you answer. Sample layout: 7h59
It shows 7h16
